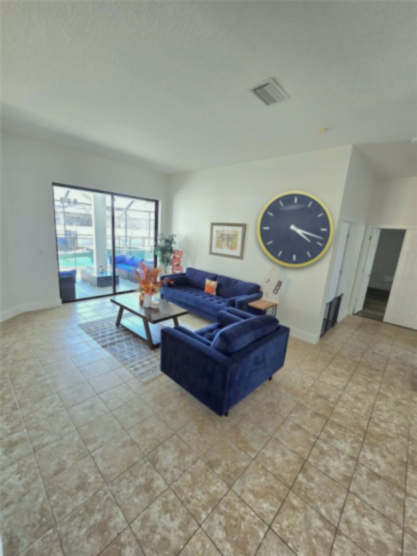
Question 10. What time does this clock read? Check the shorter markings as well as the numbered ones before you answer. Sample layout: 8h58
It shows 4h18
